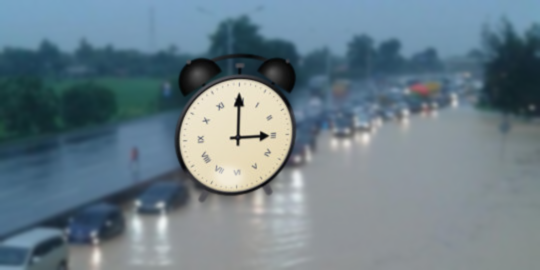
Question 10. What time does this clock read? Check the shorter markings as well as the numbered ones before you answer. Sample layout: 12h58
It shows 3h00
